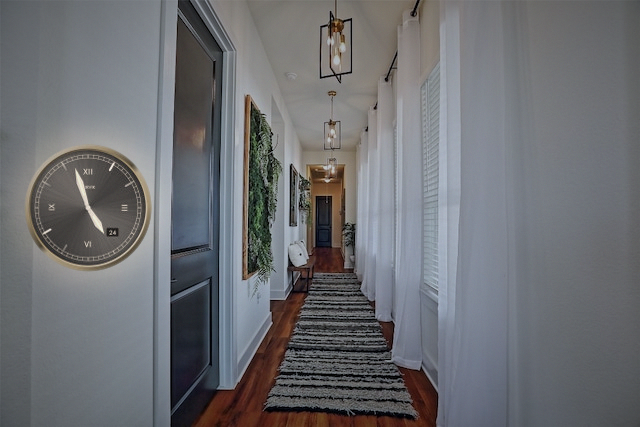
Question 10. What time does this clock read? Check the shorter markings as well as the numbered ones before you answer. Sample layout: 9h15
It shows 4h57
